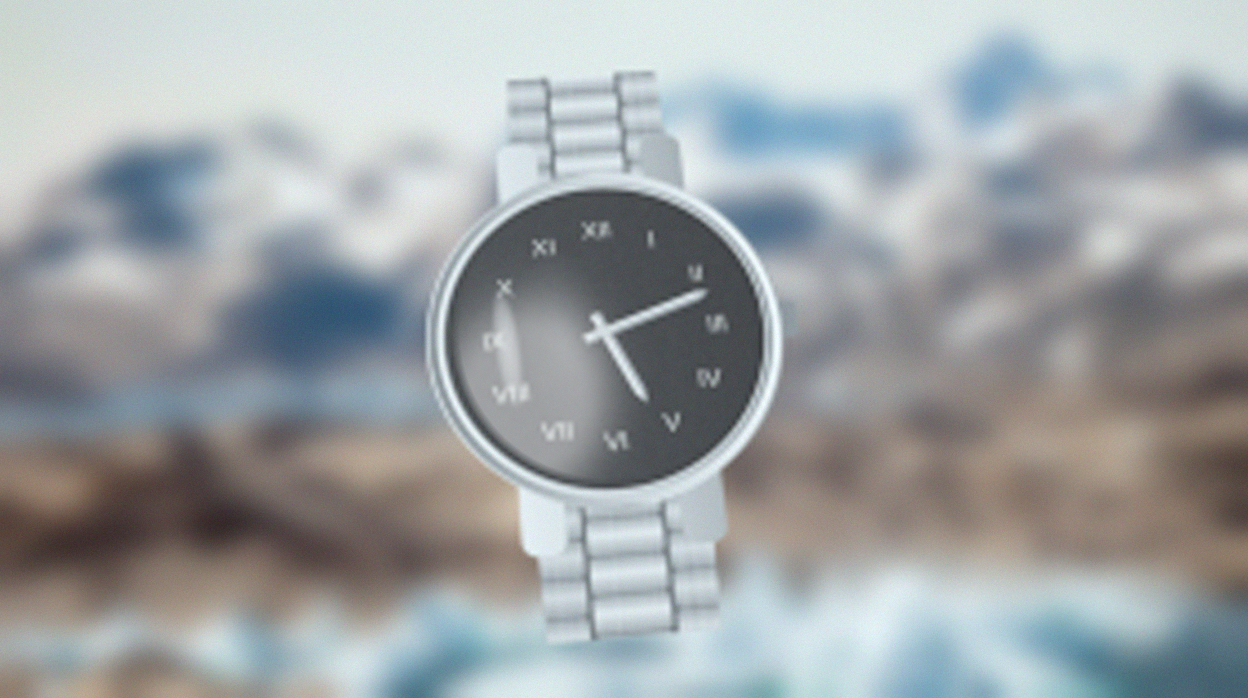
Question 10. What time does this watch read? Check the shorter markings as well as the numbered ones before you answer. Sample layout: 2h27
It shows 5h12
